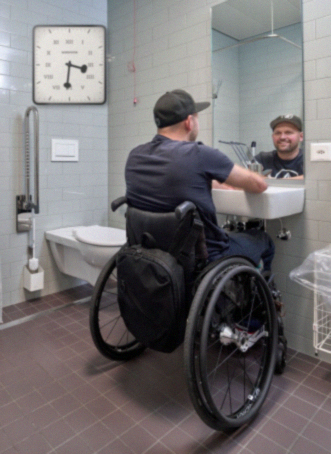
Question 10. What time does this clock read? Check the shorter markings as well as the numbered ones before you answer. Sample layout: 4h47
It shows 3h31
